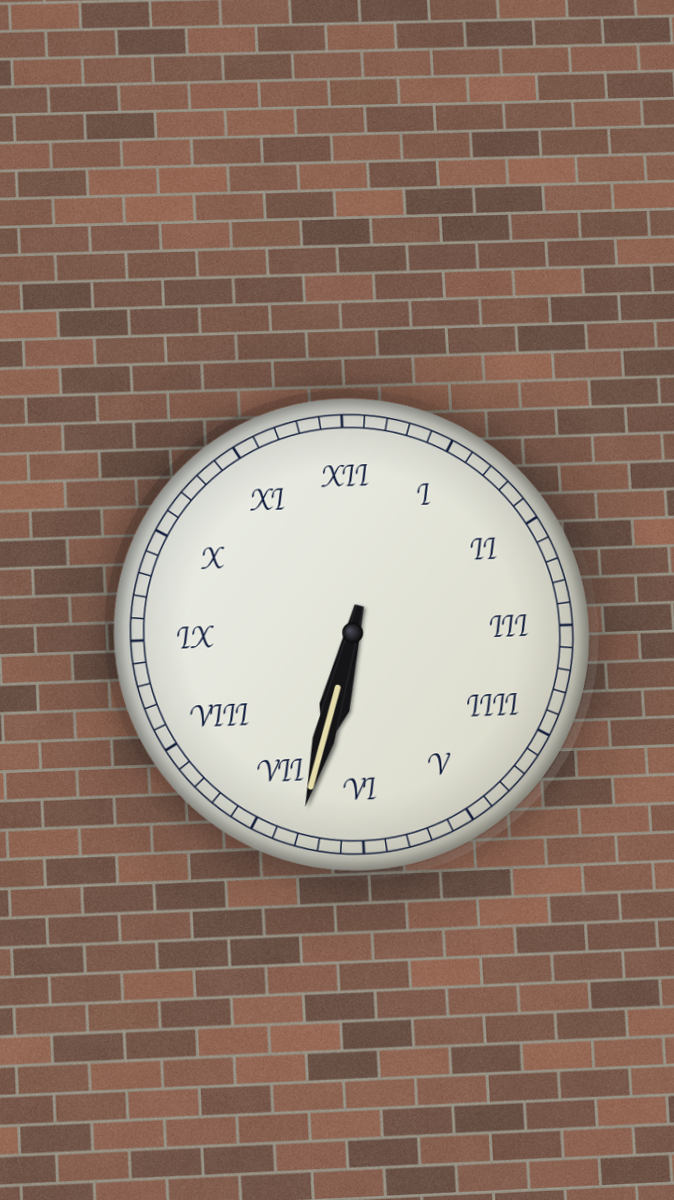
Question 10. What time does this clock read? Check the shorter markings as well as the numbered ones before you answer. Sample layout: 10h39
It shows 6h33
